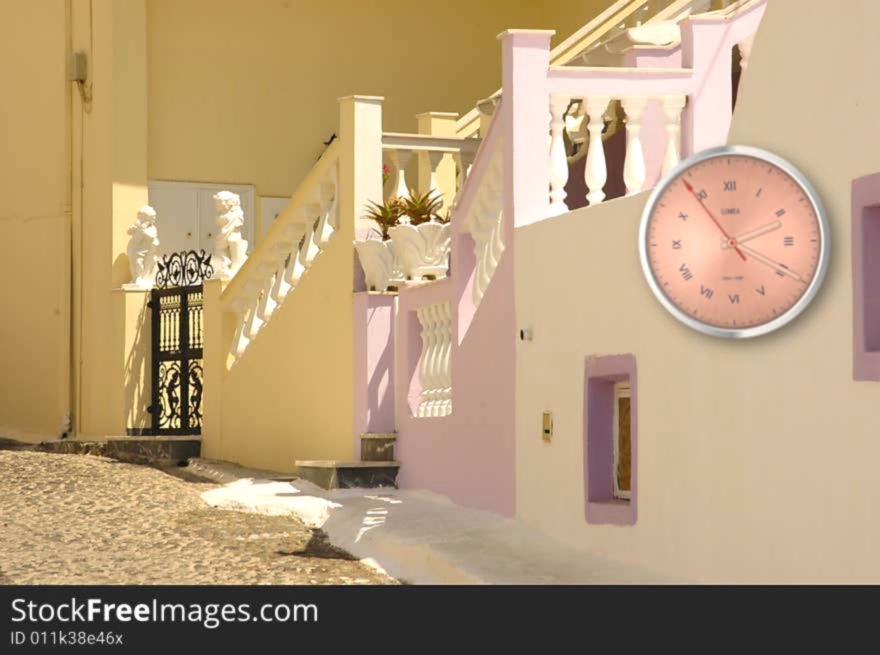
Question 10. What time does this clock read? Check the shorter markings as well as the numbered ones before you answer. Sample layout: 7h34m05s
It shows 2h19m54s
